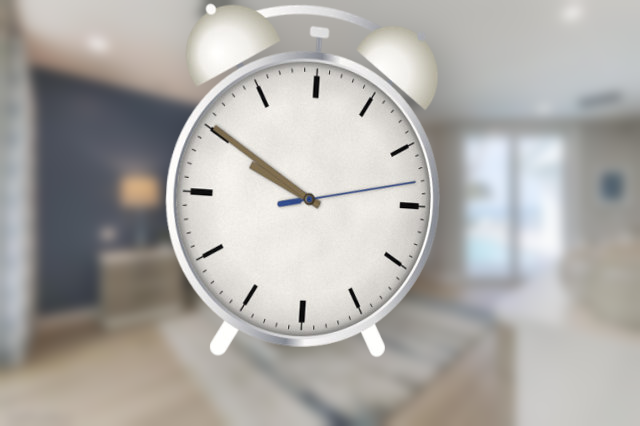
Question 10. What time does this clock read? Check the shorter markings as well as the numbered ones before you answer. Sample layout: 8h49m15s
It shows 9h50m13s
